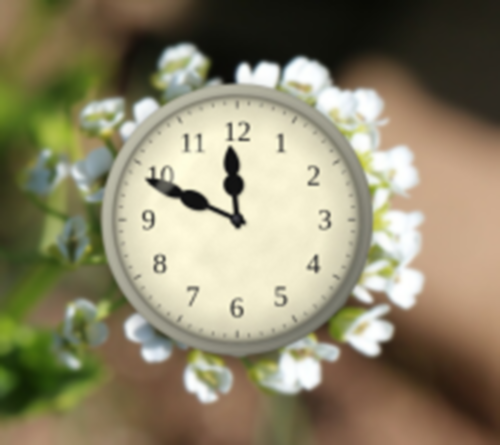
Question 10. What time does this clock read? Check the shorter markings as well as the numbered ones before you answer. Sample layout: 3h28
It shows 11h49
